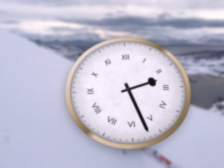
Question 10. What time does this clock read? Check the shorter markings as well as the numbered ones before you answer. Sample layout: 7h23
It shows 2h27
